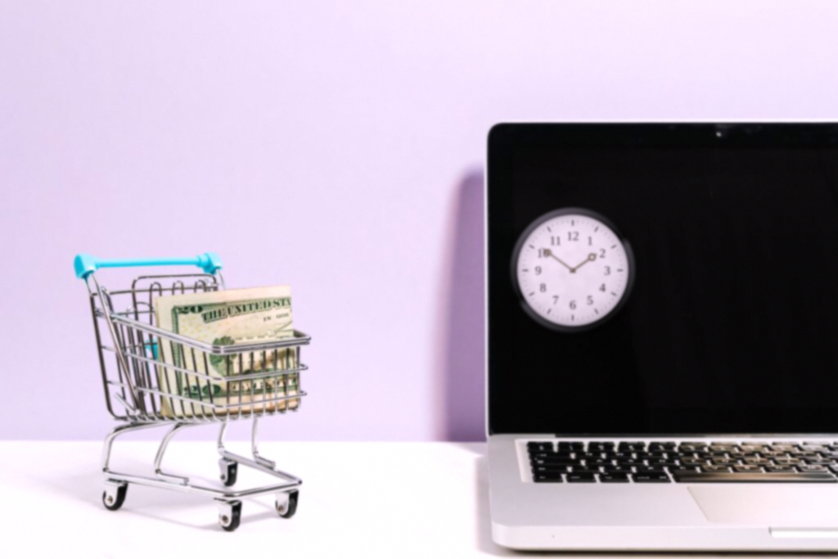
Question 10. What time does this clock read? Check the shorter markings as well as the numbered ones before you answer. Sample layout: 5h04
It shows 1h51
